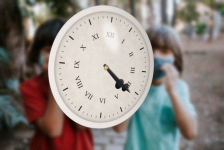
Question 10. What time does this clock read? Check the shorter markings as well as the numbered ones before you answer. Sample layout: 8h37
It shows 4h21
